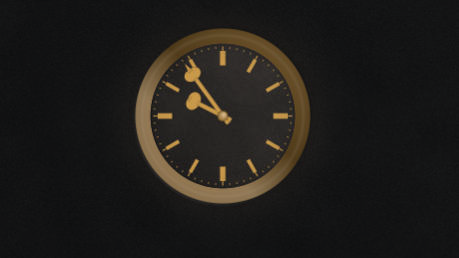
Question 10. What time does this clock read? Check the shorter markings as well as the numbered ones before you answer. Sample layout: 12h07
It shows 9h54
